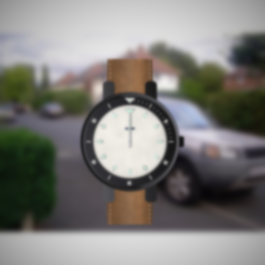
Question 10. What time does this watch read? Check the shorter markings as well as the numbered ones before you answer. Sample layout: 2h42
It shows 12h00
